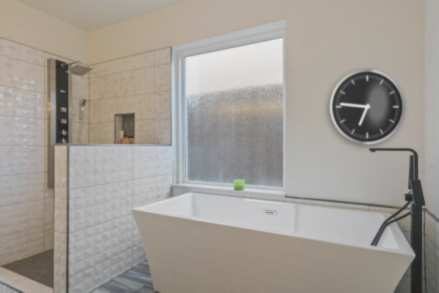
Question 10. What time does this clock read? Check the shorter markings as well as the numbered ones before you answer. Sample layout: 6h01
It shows 6h46
